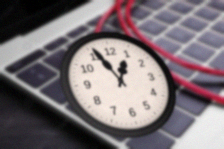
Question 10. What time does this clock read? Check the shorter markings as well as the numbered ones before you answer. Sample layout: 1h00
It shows 12h56
